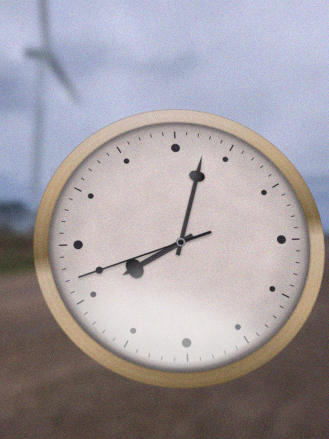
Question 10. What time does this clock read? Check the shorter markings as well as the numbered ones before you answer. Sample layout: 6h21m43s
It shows 8h02m42s
